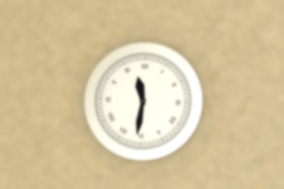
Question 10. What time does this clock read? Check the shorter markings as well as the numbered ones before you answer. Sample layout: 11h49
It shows 11h31
